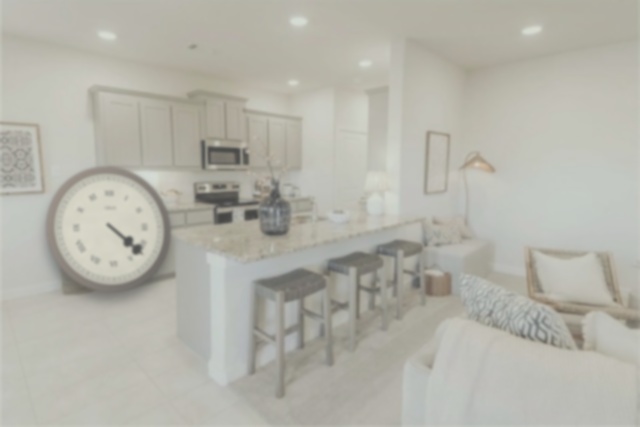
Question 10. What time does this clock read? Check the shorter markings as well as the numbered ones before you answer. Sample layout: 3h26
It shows 4h22
